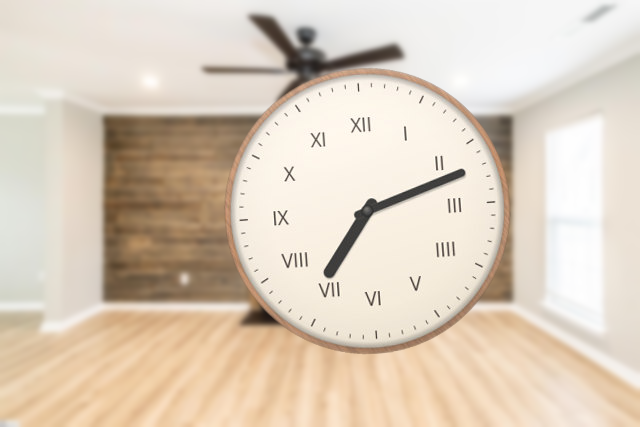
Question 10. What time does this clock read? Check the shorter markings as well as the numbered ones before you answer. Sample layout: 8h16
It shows 7h12
